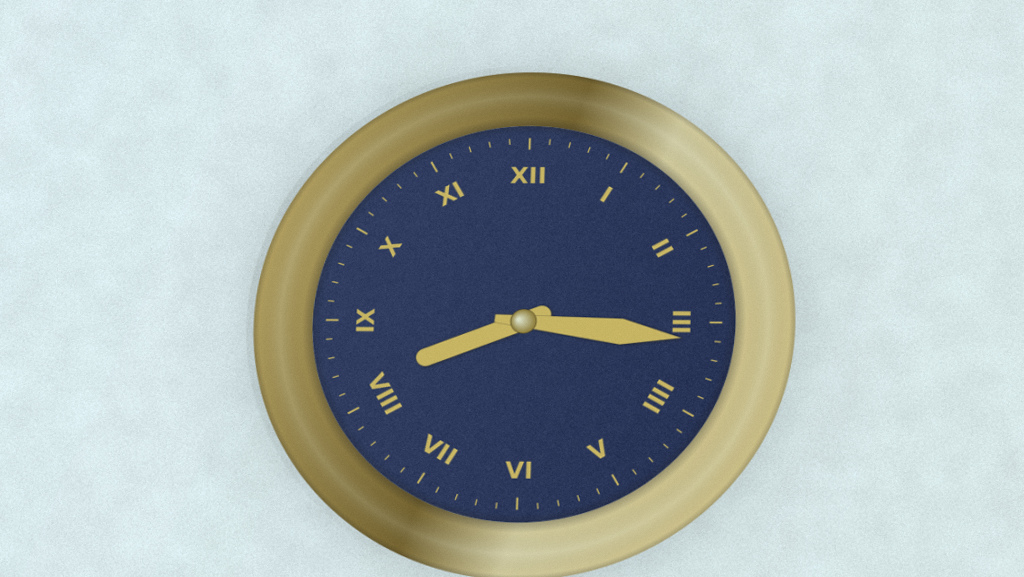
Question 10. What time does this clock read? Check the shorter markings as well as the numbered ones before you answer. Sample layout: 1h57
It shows 8h16
